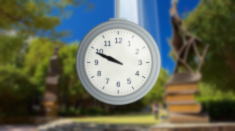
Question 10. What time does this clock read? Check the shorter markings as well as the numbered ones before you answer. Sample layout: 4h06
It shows 9h49
